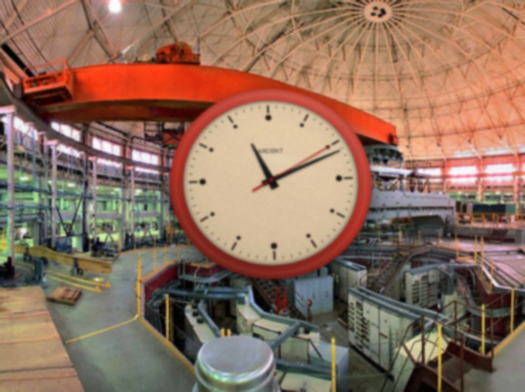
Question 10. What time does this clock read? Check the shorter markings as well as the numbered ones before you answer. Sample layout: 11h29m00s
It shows 11h11m10s
